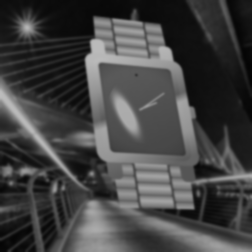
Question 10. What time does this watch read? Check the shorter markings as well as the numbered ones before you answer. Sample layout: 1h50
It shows 2h09
